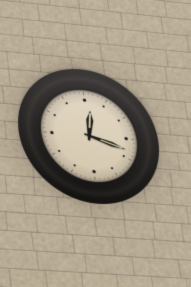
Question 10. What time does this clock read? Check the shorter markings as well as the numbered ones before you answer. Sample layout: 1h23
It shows 12h18
